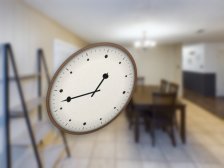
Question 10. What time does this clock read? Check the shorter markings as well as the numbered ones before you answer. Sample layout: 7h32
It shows 12h42
